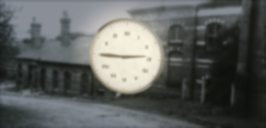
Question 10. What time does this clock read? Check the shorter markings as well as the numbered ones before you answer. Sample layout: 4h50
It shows 2h45
